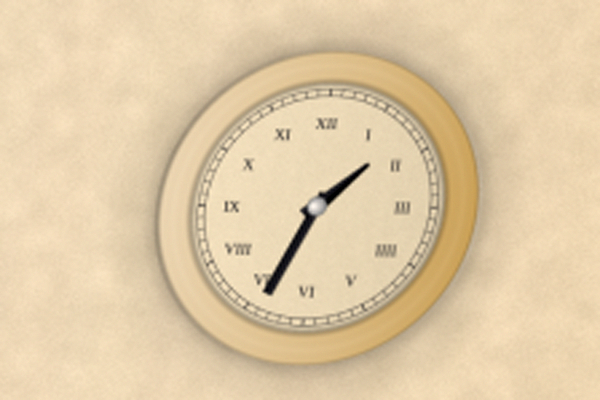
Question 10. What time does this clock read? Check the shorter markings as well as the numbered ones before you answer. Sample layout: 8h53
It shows 1h34
